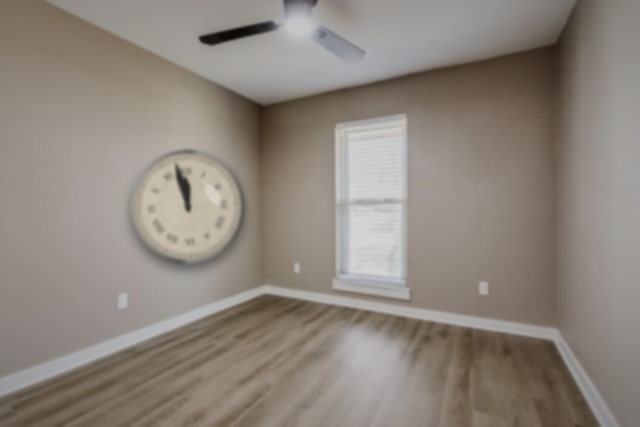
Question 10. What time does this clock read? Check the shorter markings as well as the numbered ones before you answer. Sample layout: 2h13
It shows 11h58
